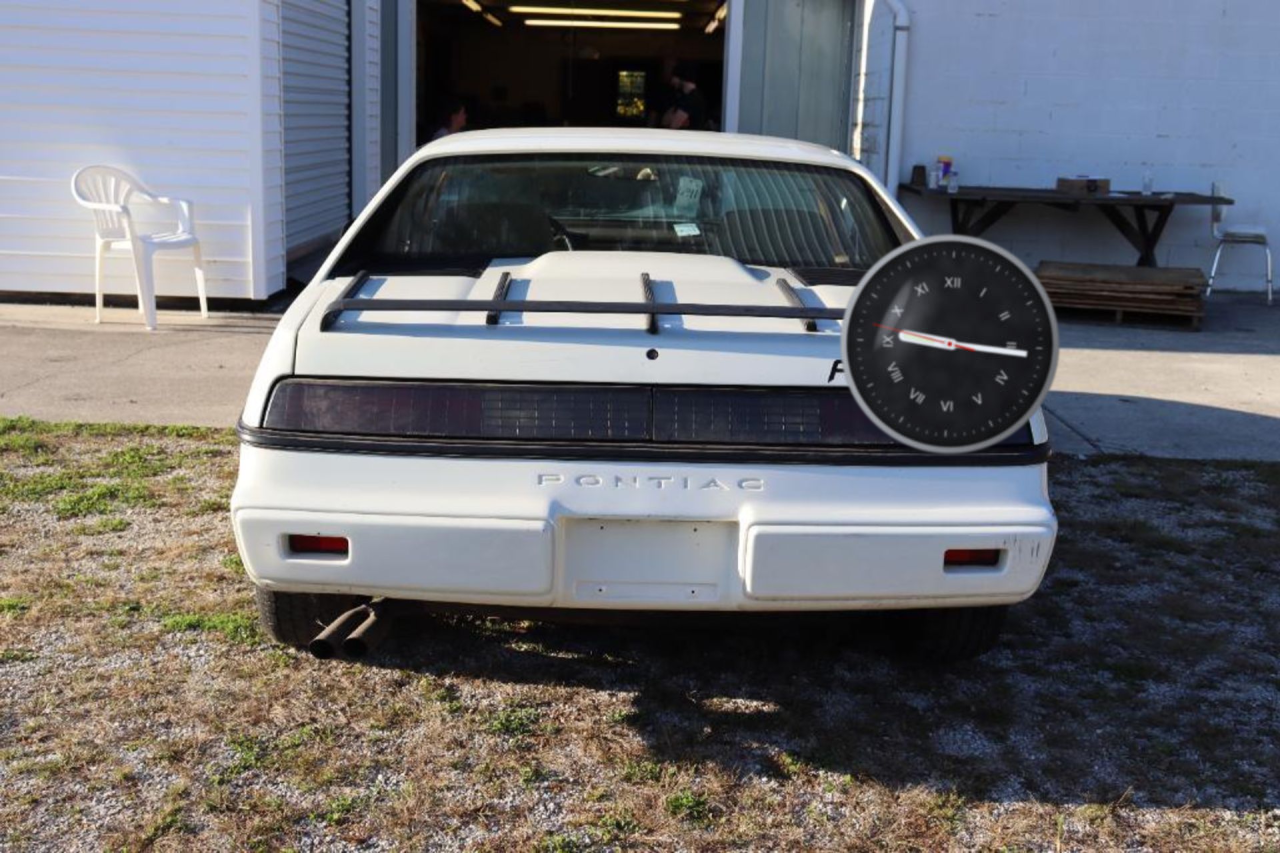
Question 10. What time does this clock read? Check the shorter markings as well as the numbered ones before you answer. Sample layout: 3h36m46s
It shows 9h15m47s
